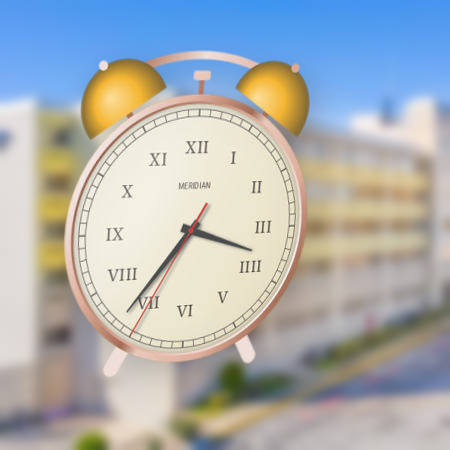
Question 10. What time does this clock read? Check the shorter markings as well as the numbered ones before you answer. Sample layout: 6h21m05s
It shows 3h36m35s
